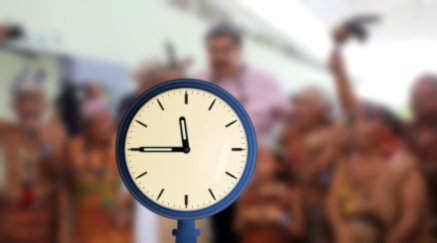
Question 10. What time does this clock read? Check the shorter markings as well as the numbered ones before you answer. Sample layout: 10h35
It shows 11h45
